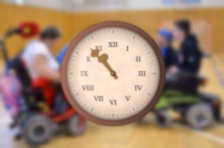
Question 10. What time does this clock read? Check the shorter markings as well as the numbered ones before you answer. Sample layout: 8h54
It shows 10h53
